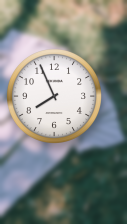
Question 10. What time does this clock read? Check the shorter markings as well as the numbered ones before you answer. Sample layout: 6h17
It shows 7h56
